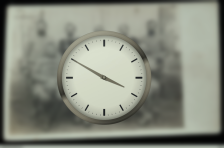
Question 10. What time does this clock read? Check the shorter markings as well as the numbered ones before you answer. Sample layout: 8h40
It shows 3h50
